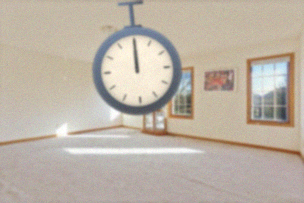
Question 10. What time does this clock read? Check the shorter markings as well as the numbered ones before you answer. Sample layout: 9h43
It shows 12h00
